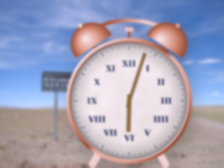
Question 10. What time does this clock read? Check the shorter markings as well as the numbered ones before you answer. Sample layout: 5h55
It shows 6h03
